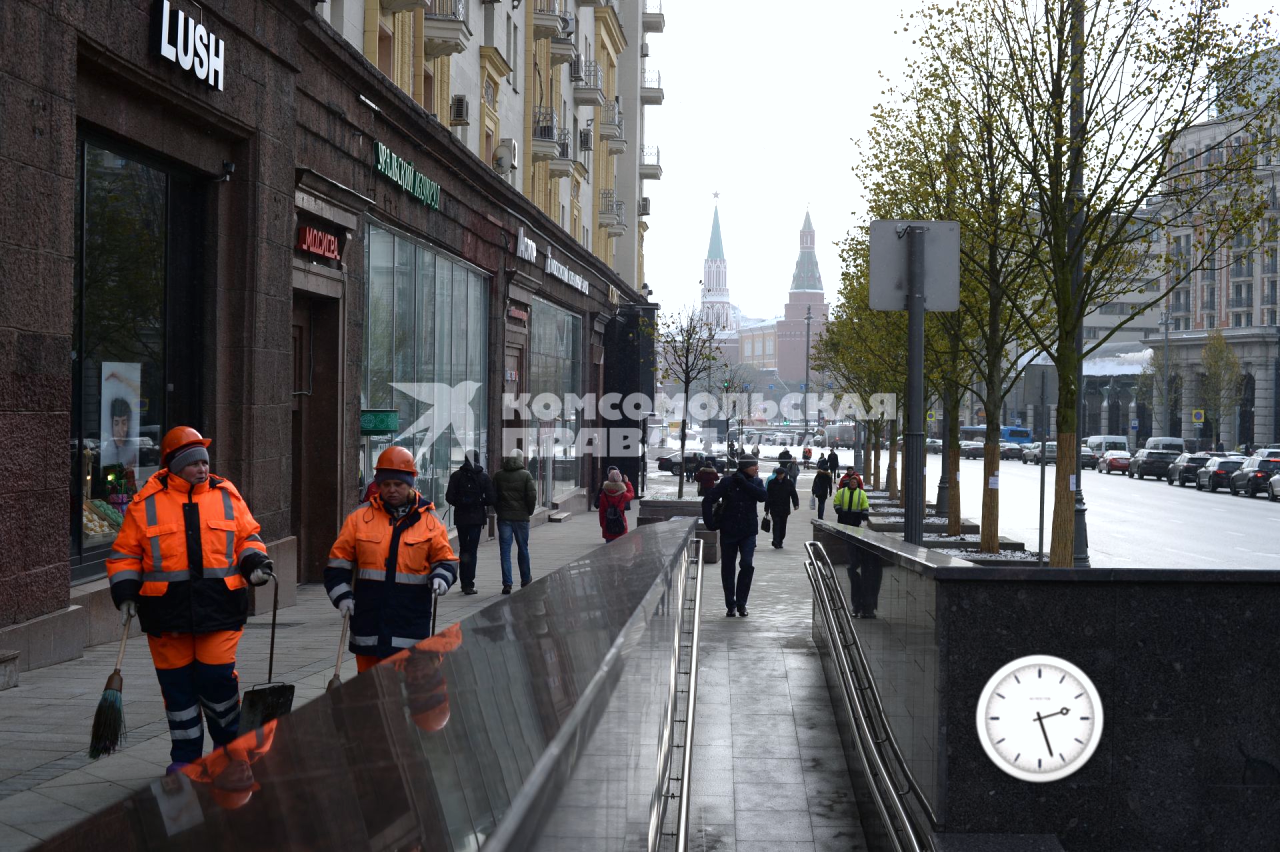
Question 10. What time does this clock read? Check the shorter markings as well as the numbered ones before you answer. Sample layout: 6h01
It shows 2h27
